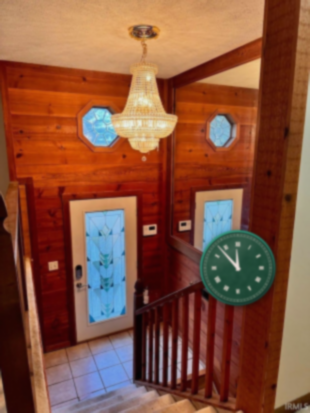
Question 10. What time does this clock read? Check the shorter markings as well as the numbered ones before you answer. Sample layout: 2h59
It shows 11h53
